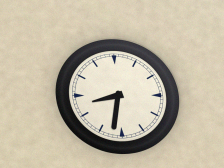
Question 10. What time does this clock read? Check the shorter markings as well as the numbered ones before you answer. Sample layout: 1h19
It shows 8h32
